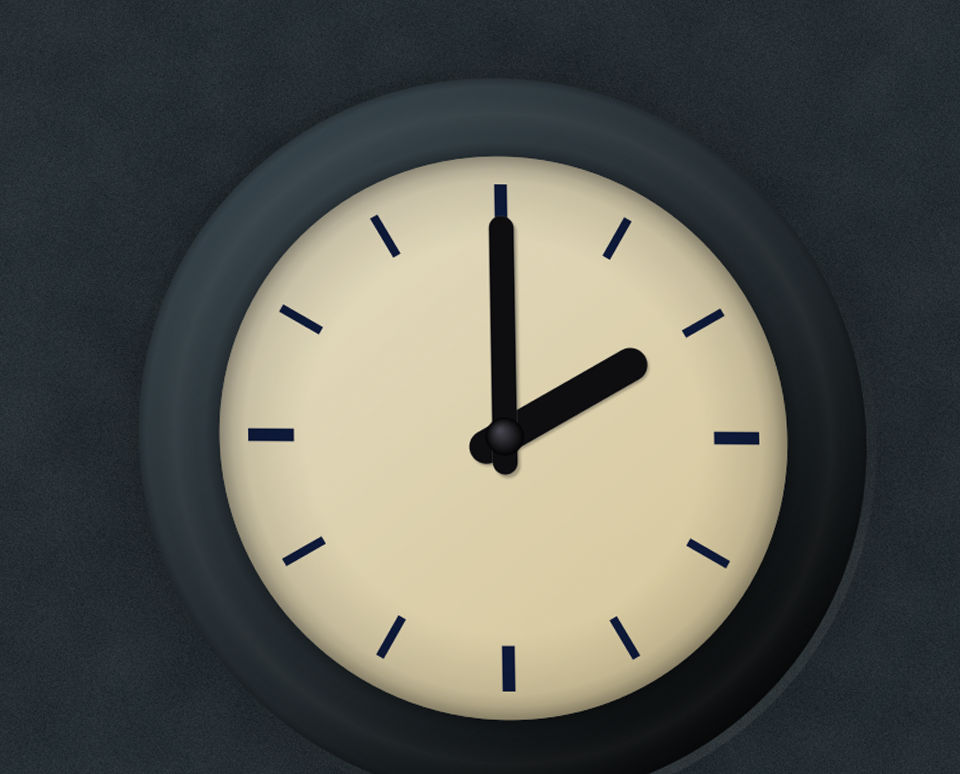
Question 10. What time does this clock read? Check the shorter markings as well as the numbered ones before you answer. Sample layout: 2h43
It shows 2h00
